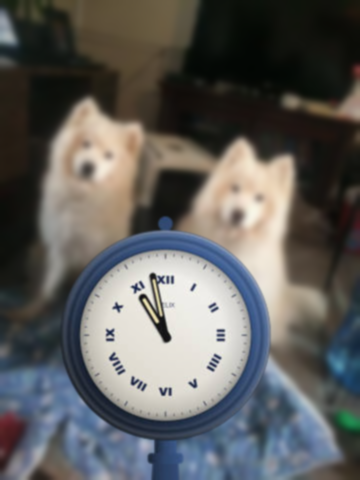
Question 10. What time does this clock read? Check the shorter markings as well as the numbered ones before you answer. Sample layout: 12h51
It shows 10h58
